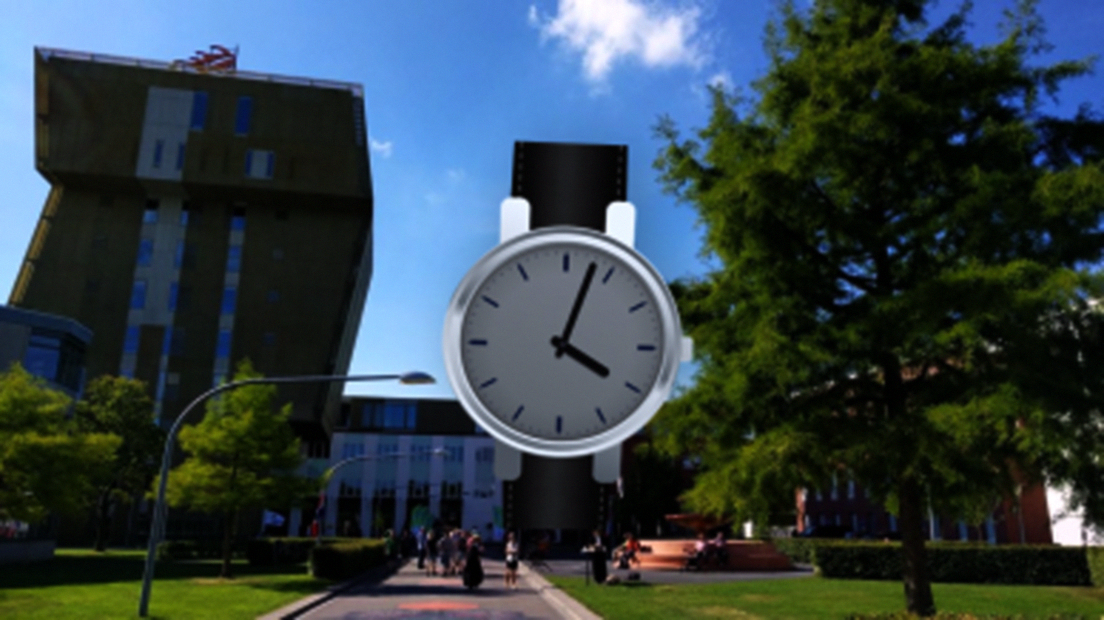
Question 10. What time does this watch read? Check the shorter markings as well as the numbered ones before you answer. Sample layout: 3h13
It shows 4h03
